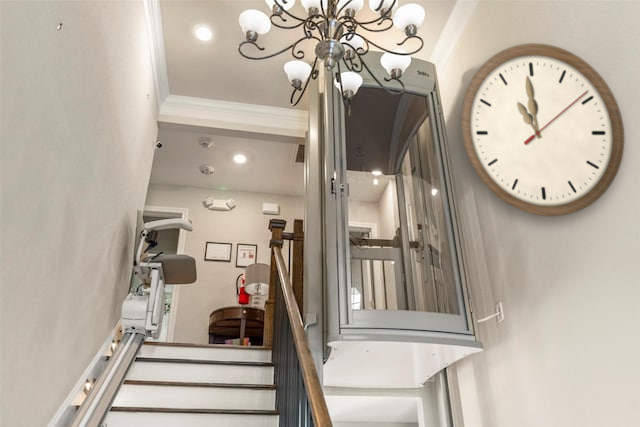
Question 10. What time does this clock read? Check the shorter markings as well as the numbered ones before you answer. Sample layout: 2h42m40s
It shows 10h59m09s
